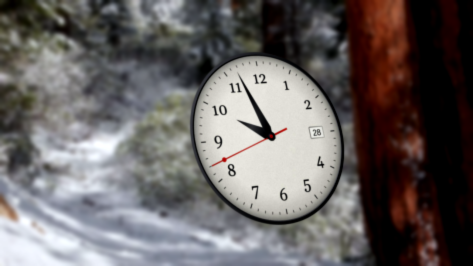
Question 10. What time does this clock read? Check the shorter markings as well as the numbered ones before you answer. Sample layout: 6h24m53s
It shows 9h56m42s
